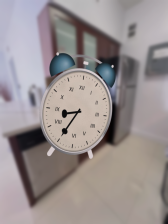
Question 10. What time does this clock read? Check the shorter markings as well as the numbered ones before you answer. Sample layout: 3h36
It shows 8h35
